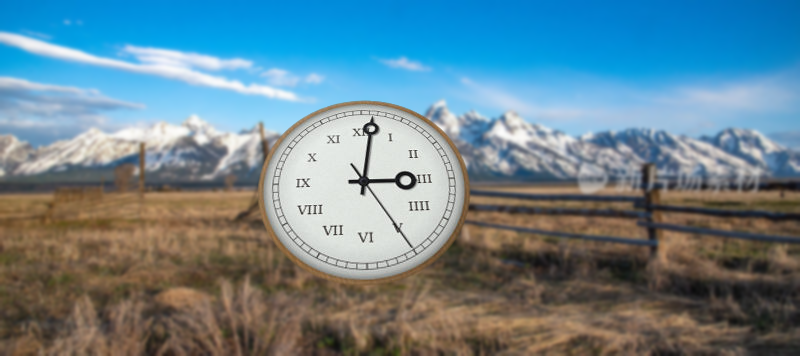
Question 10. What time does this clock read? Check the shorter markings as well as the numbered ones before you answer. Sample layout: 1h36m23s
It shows 3h01m25s
